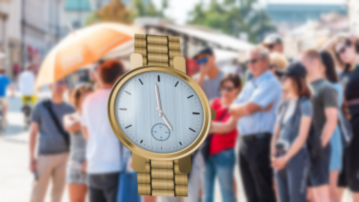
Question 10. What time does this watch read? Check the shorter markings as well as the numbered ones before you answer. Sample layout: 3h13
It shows 4h59
